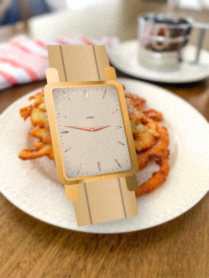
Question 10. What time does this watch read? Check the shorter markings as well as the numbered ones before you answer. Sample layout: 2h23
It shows 2h47
